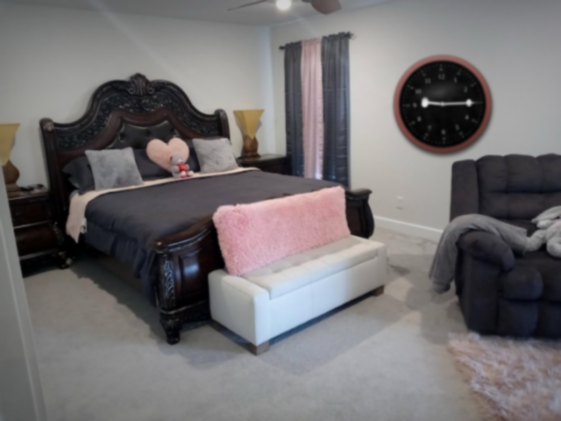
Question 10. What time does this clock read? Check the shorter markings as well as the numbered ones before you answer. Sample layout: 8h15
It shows 9h15
